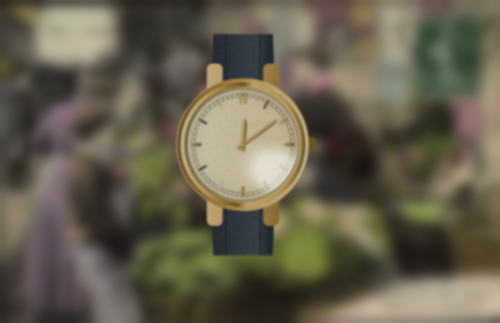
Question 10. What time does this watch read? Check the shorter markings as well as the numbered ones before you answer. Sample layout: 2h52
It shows 12h09
